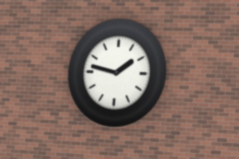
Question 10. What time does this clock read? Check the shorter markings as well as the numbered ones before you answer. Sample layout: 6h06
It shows 1h47
